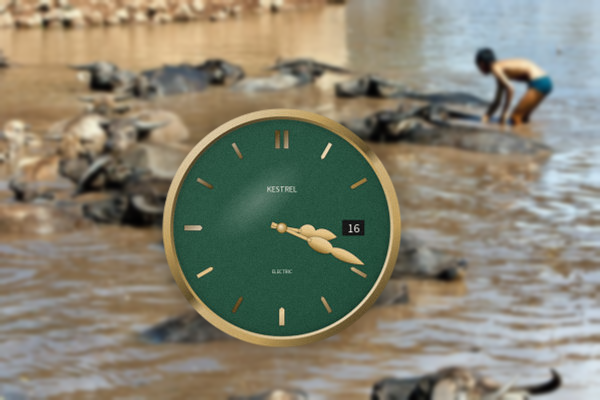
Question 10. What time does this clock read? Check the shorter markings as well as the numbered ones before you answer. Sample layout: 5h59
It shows 3h19
